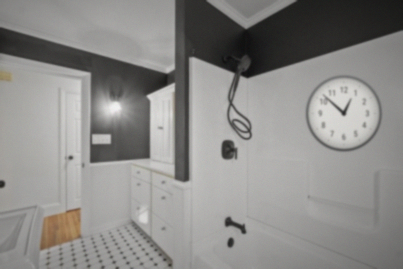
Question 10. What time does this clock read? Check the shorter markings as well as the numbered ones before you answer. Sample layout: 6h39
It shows 12h52
